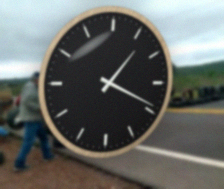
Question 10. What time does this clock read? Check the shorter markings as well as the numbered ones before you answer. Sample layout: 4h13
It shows 1h19
